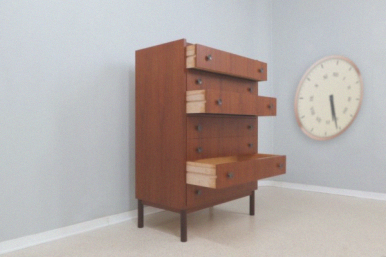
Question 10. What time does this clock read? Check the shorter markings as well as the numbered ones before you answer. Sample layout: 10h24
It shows 5h26
